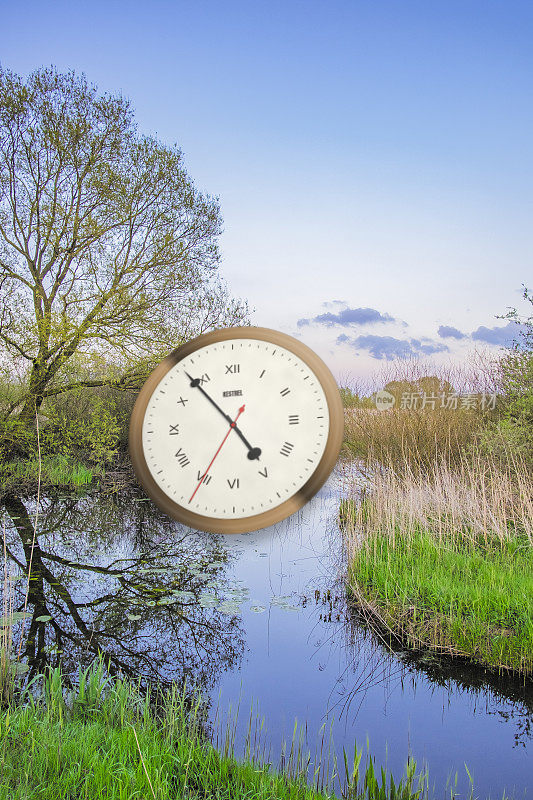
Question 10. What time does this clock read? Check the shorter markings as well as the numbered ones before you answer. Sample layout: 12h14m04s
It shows 4h53m35s
